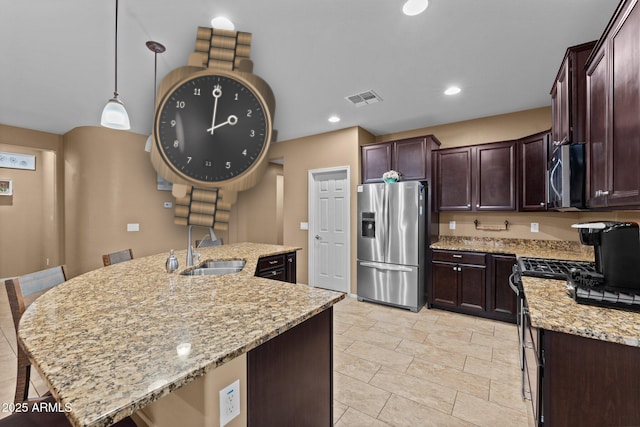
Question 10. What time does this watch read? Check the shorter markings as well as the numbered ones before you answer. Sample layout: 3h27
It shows 2h00
